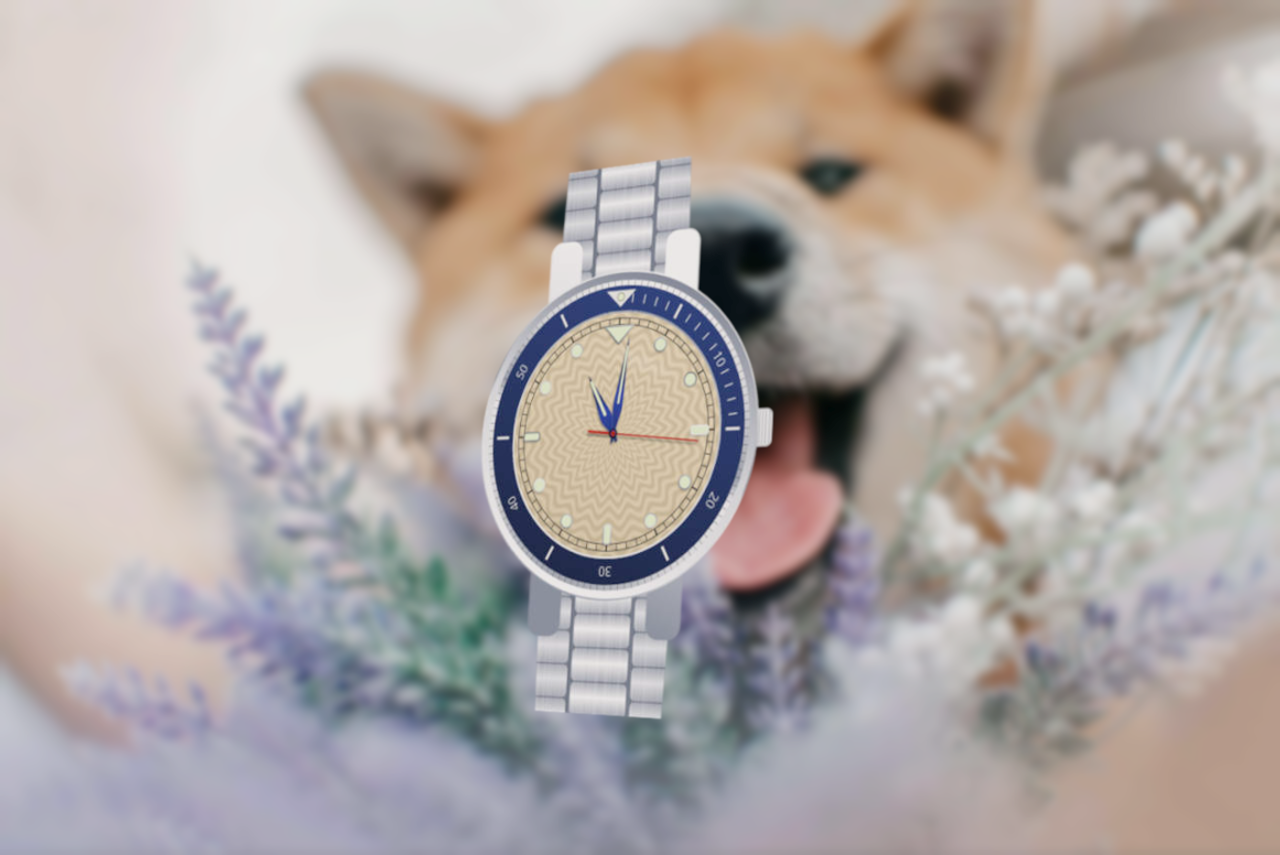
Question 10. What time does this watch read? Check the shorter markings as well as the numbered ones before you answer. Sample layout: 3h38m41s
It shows 11h01m16s
